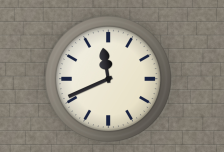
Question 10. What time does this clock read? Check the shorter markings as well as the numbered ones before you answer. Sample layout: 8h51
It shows 11h41
